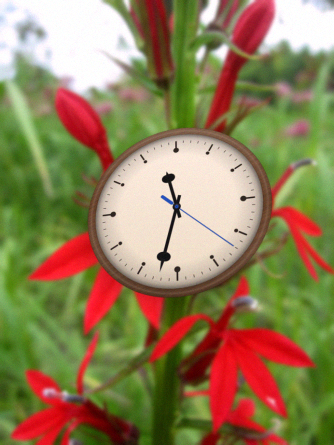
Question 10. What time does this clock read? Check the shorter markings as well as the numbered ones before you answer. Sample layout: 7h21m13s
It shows 11h32m22s
